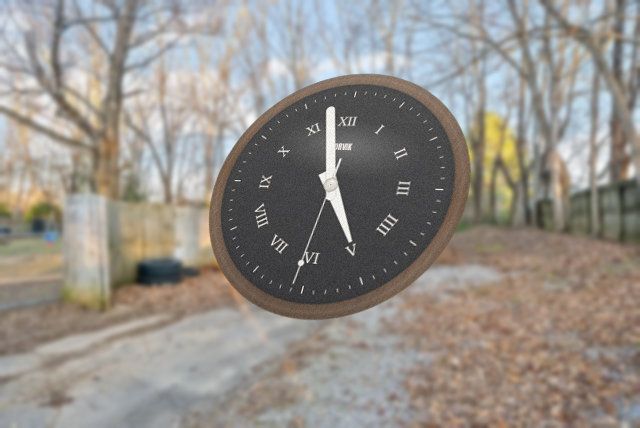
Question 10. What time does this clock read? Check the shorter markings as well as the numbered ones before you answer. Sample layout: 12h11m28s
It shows 4h57m31s
